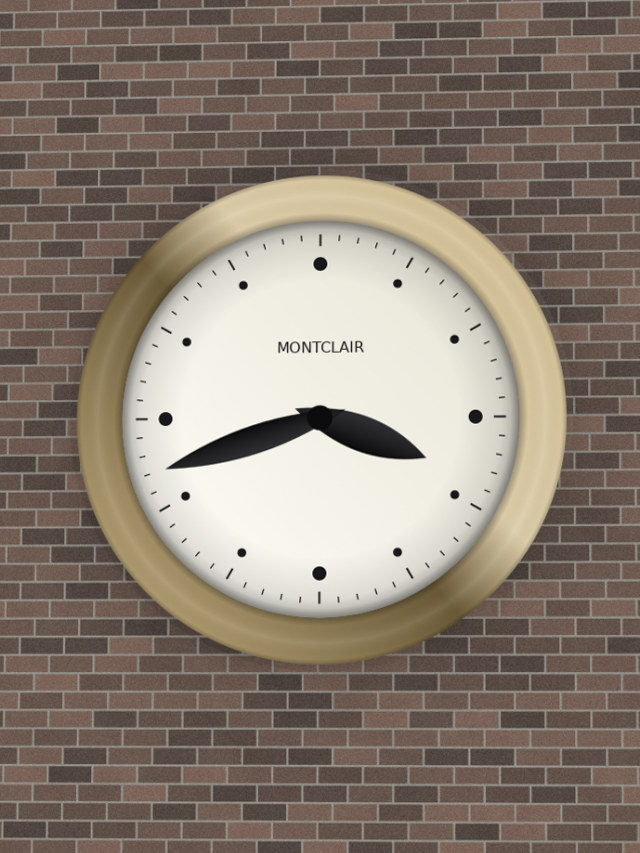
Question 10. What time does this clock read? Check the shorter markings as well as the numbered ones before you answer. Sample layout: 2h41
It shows 3h42
